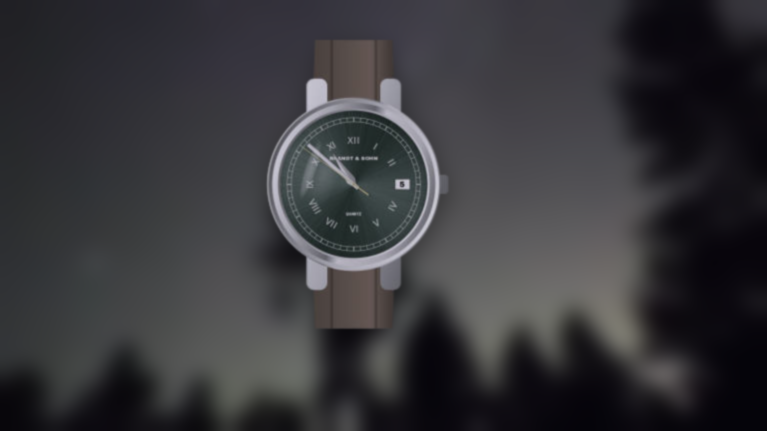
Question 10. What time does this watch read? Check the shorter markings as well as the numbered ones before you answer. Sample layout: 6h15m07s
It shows 10h51m51s
